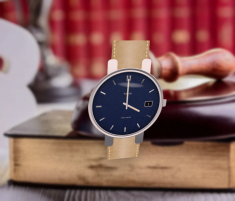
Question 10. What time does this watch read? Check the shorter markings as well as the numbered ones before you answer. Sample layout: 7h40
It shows 4h00
